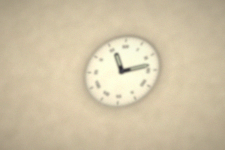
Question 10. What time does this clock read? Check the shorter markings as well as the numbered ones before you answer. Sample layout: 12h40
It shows 11h13
